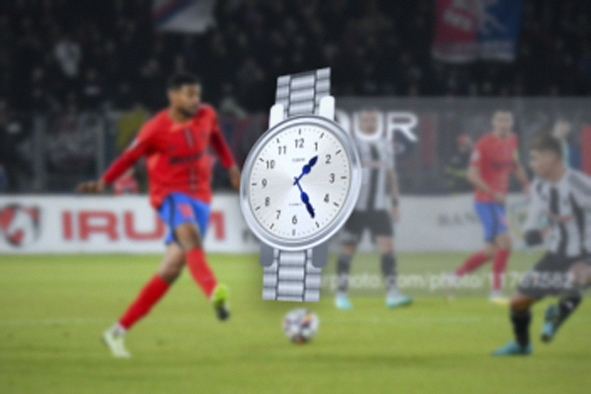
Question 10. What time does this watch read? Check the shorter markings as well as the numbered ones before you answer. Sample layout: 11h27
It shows 1h25
